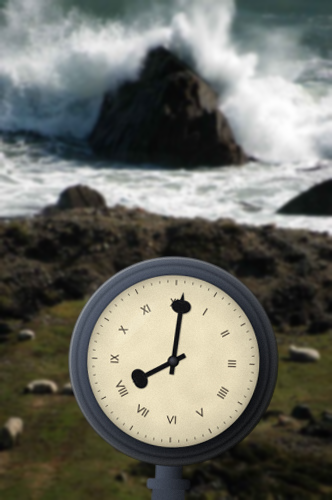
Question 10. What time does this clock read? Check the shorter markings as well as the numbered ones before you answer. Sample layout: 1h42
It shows 8h01
